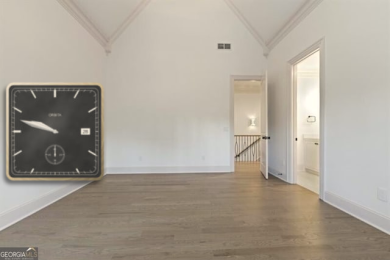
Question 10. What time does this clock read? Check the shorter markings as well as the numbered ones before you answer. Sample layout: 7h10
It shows 9h48
